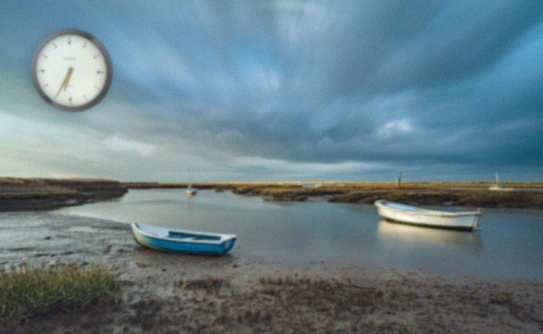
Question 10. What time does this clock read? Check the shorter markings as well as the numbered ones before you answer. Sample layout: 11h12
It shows 6h35
